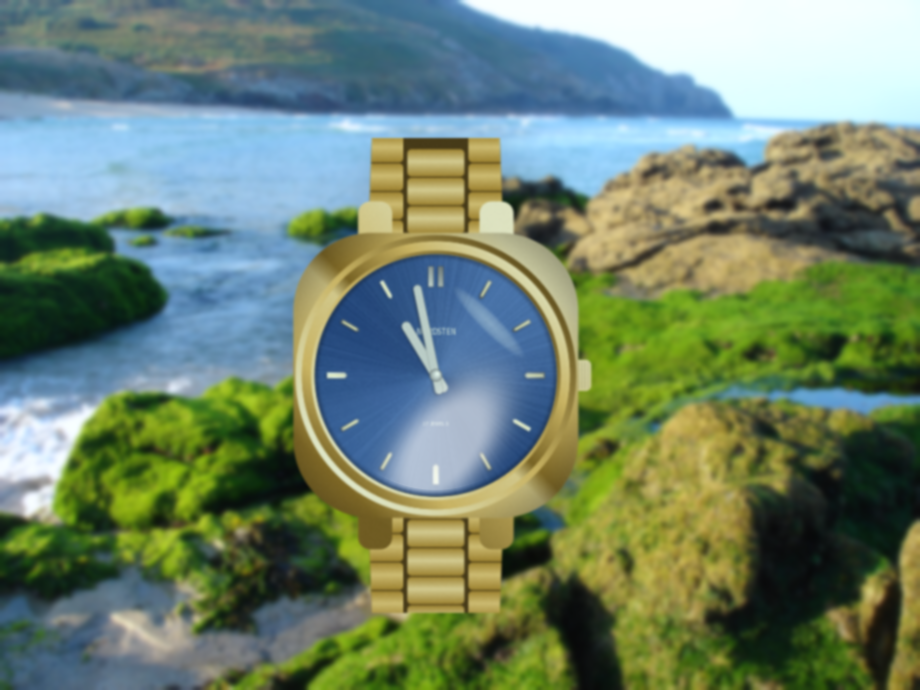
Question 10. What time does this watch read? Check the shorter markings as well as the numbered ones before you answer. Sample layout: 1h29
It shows 10h58
